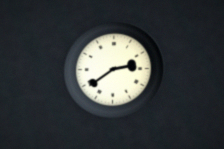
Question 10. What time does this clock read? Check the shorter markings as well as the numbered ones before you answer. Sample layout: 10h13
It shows 2h39
